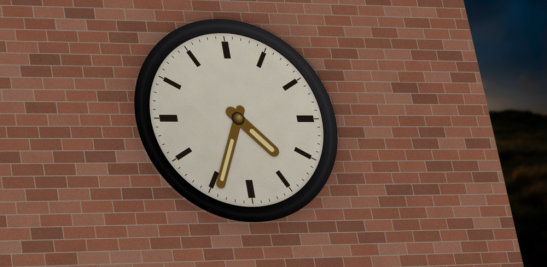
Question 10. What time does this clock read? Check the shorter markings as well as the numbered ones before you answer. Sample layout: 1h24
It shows 4h34
